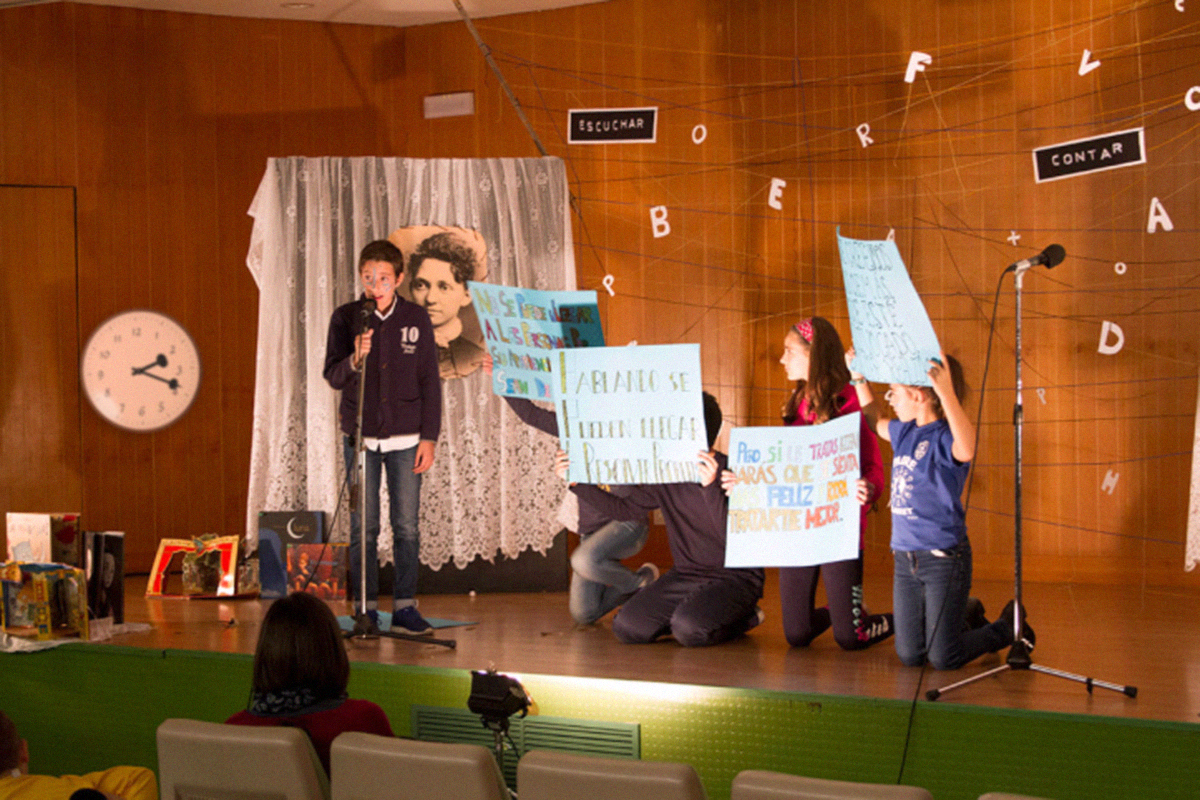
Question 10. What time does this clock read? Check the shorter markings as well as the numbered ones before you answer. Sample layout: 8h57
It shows 2h19
